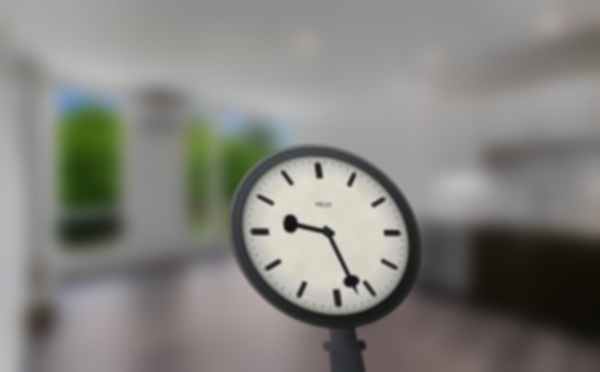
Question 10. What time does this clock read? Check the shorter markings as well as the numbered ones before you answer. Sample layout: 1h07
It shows 9h27
